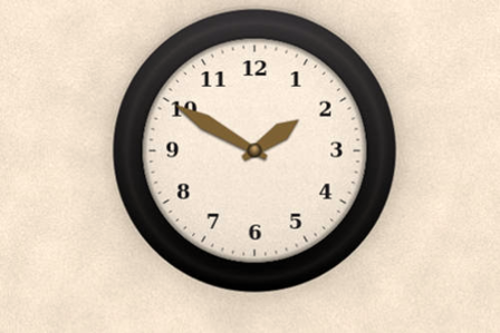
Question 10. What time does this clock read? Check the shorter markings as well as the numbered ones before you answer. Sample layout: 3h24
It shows 1h50
